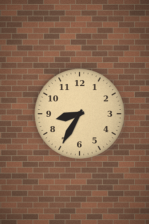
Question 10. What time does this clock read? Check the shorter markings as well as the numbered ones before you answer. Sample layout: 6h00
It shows 8h35
